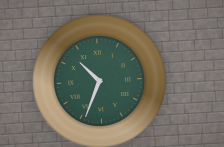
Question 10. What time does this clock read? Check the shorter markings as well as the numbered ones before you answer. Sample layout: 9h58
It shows 10h34
